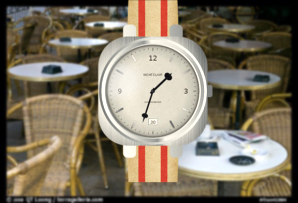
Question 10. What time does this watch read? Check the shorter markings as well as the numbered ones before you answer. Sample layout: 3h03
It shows 1h33
